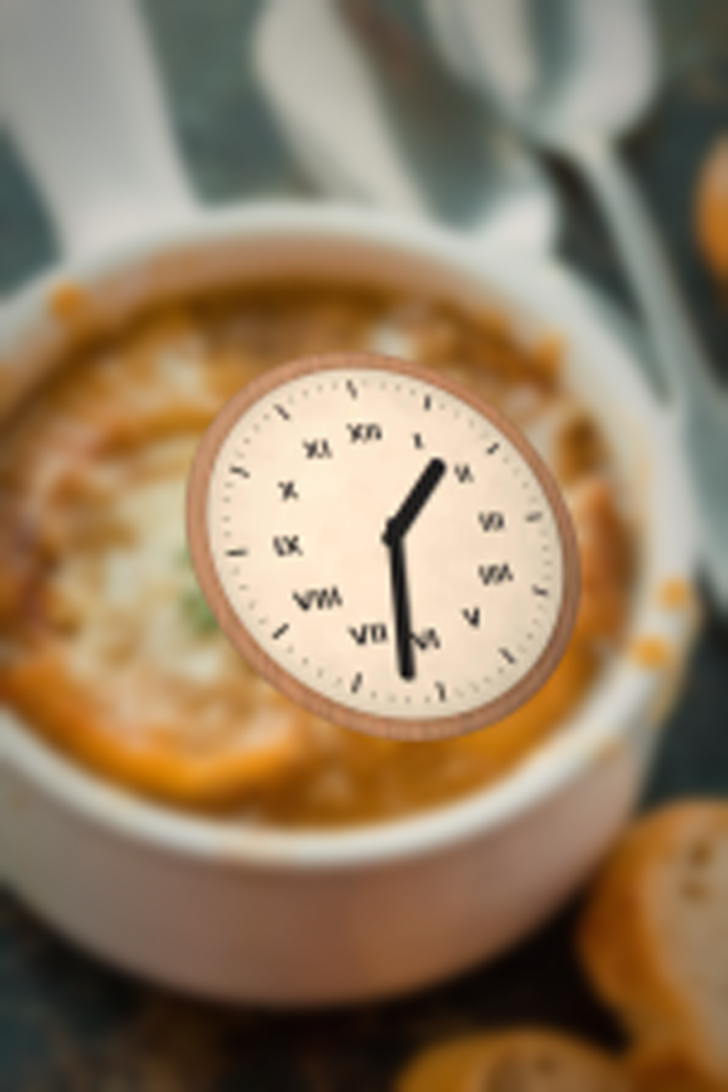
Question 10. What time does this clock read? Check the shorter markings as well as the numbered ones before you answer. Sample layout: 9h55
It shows 1h32
